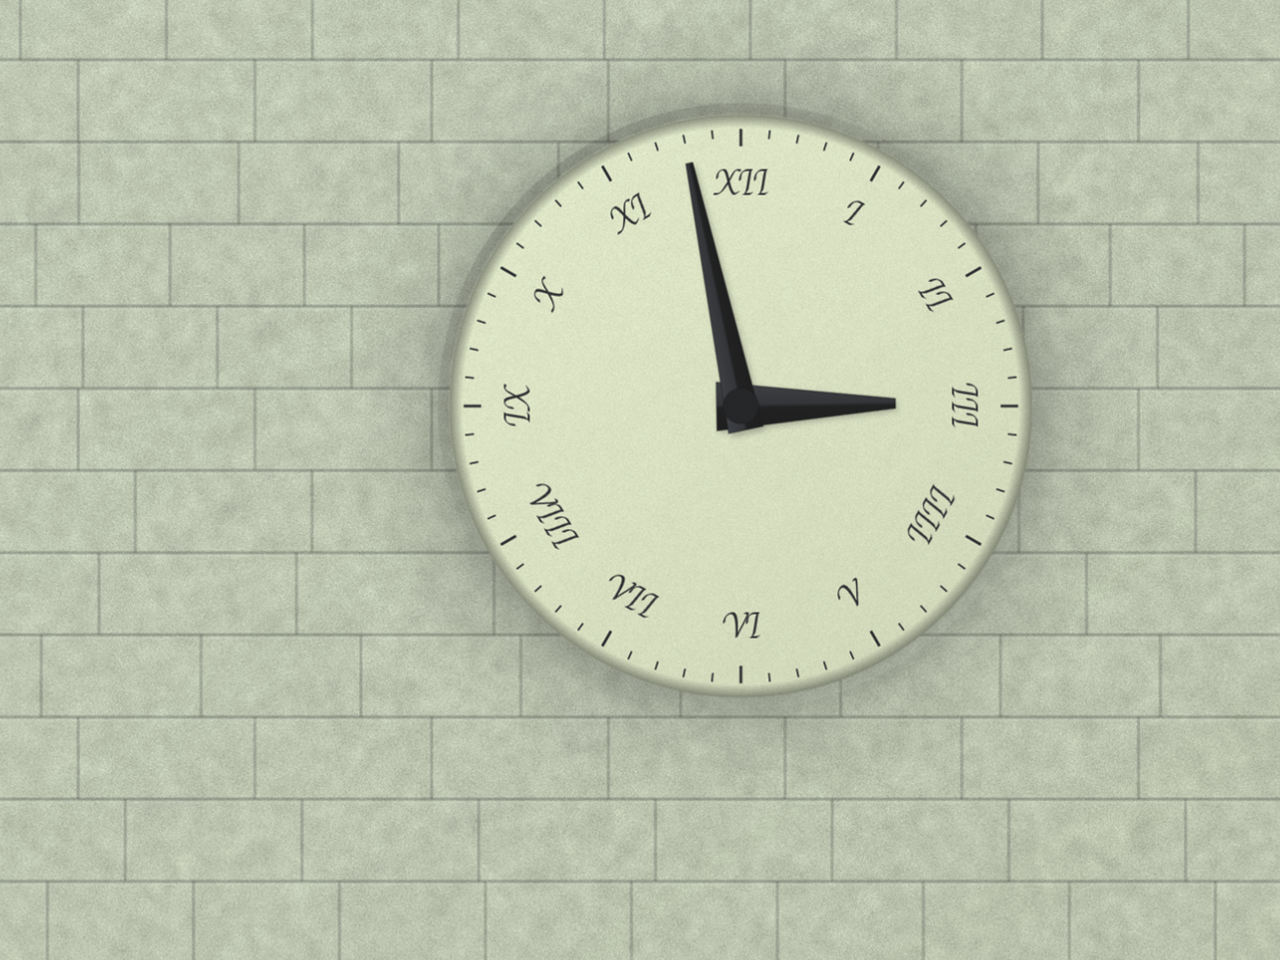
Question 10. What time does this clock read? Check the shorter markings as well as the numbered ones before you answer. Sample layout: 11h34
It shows 2h58
